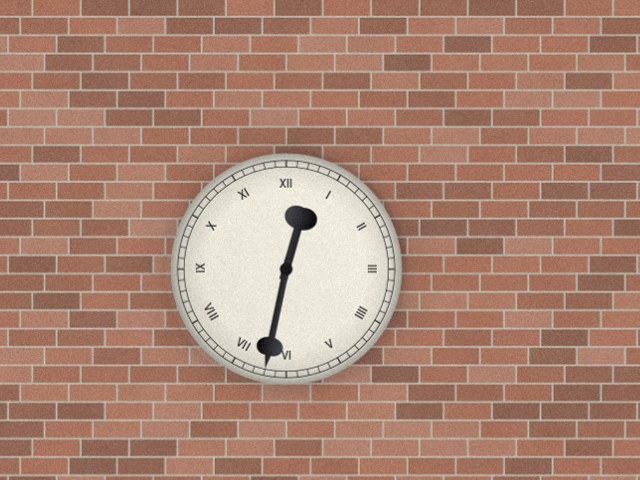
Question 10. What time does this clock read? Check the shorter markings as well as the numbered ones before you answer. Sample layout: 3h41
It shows 12h32
